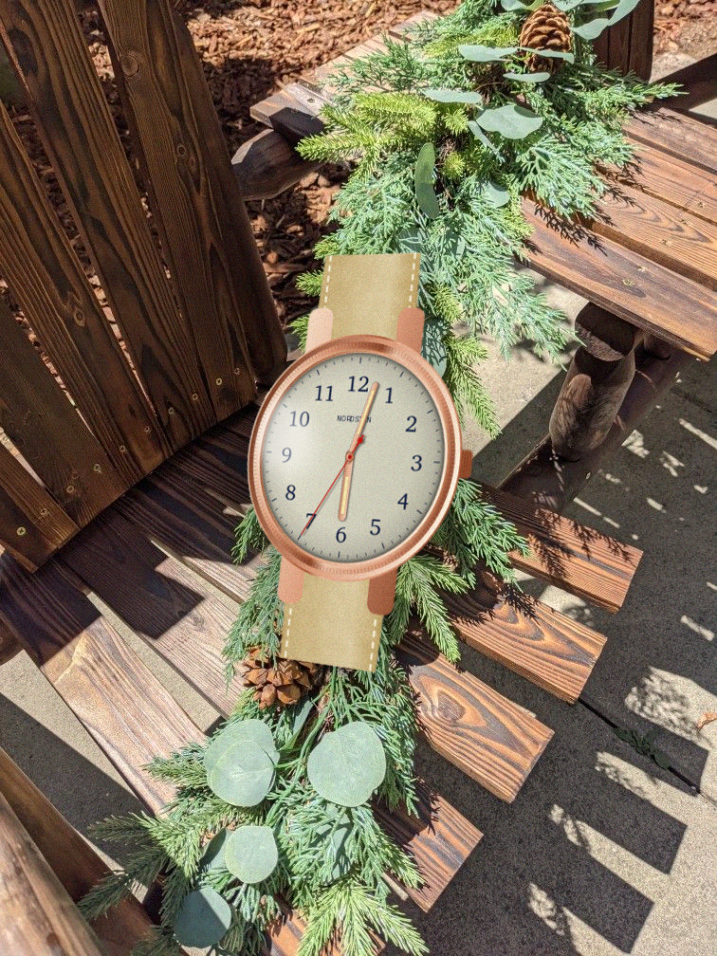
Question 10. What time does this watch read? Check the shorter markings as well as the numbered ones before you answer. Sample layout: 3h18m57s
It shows 6h02m35s
